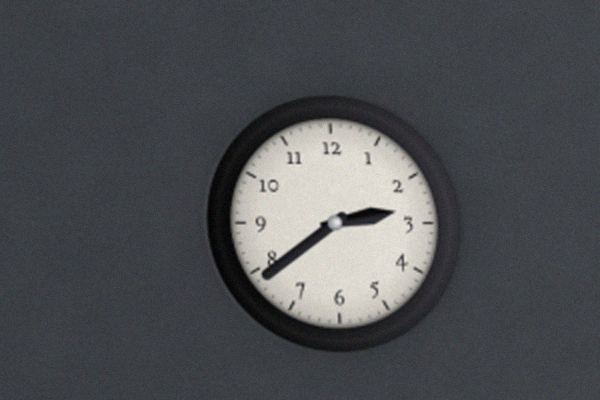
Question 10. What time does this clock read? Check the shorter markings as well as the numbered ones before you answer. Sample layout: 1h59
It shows 2h39
